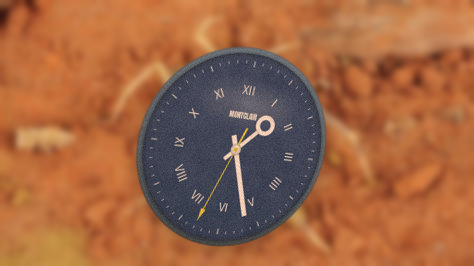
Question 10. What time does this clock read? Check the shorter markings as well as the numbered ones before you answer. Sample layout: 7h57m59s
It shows 1h26m33s
